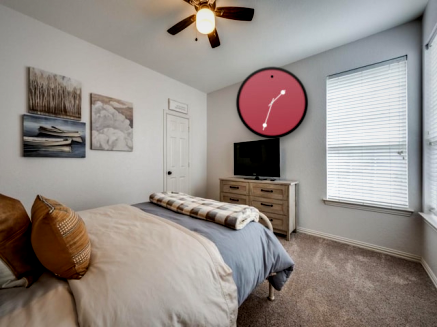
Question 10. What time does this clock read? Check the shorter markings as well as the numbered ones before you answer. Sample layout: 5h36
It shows 1h33
